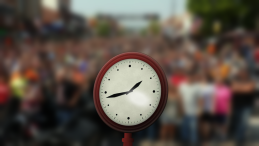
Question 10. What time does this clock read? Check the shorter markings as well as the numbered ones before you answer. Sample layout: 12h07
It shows 1h43
